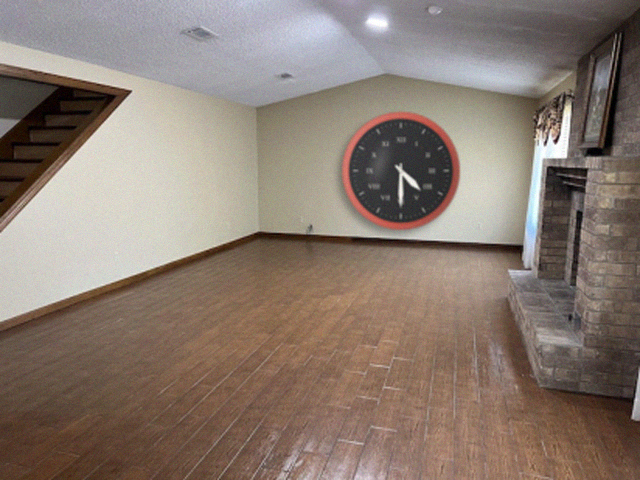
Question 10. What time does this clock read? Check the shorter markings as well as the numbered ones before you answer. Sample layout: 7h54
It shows 4h30
